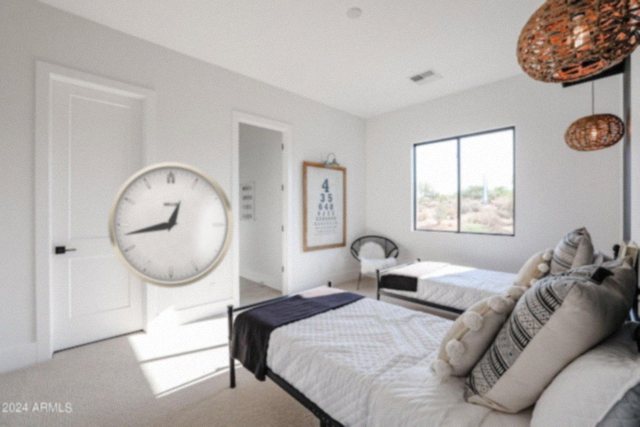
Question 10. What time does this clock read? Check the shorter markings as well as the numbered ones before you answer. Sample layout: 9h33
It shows 12h43
